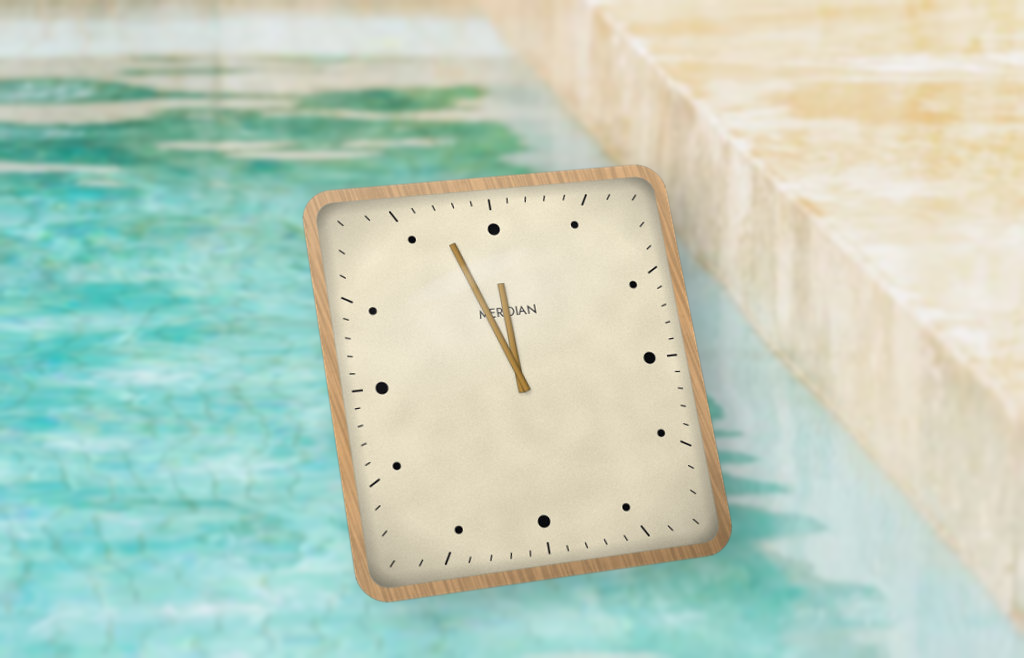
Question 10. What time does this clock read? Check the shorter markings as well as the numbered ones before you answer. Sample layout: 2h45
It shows 11h57
